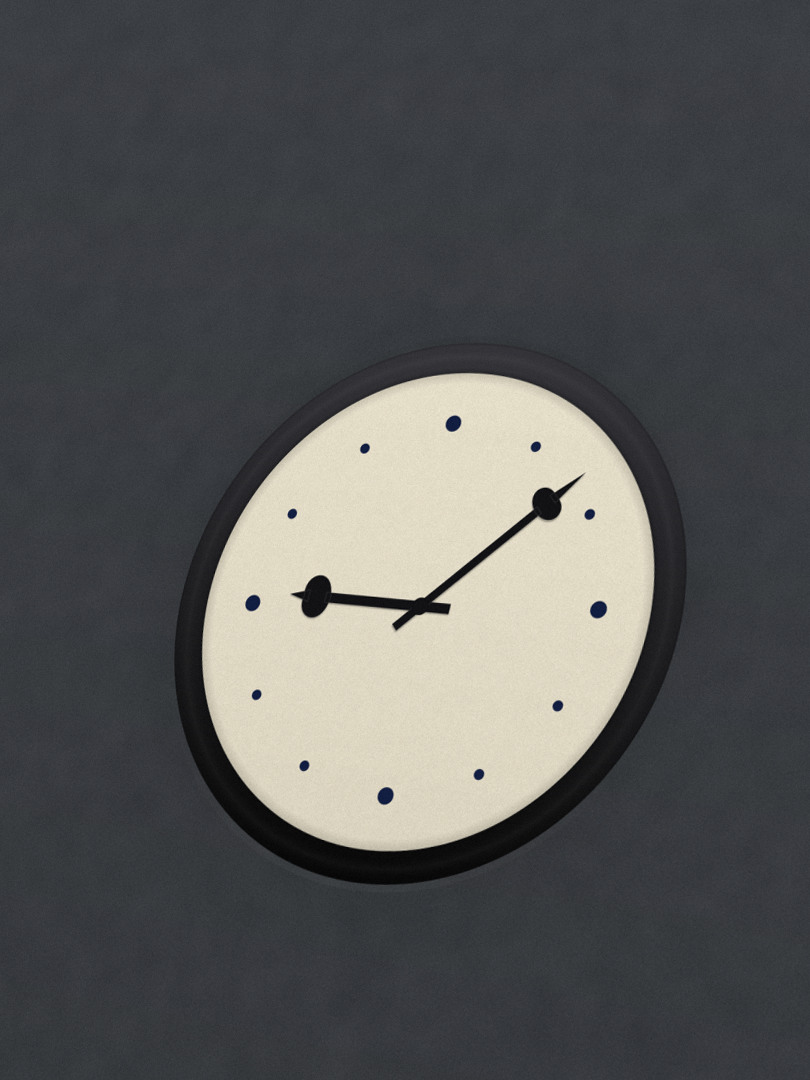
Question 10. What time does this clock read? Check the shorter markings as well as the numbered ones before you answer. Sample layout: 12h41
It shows 9h08
